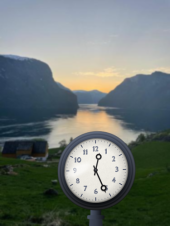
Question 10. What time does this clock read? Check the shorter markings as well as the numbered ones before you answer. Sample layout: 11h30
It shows 12h26
